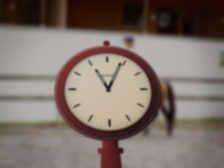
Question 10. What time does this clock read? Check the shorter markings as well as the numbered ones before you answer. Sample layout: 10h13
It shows 11h04
